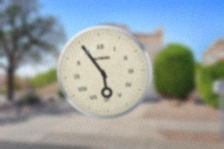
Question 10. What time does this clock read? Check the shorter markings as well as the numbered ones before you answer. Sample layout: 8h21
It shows 5h55
